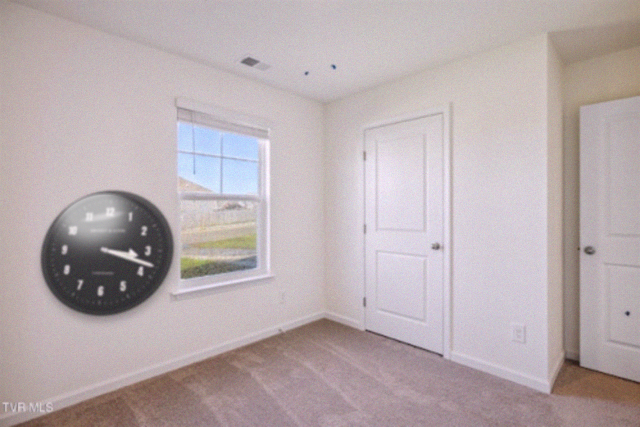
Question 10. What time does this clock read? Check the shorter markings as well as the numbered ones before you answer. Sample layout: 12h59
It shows 3h18
